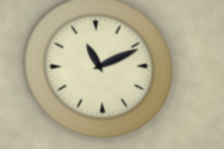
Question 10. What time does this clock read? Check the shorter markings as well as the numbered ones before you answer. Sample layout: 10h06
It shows 11h11
